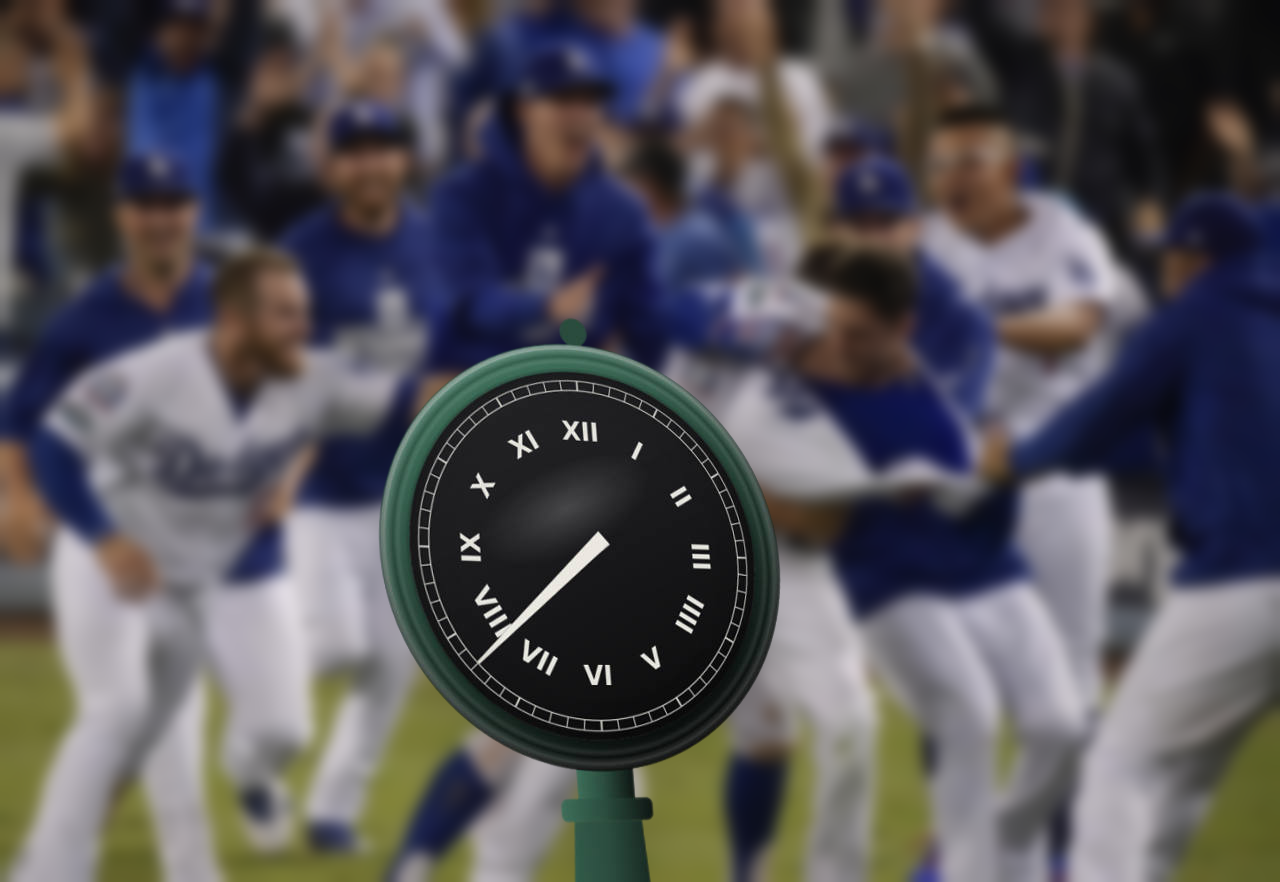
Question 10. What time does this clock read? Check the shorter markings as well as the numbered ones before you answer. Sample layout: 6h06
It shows 7h38
